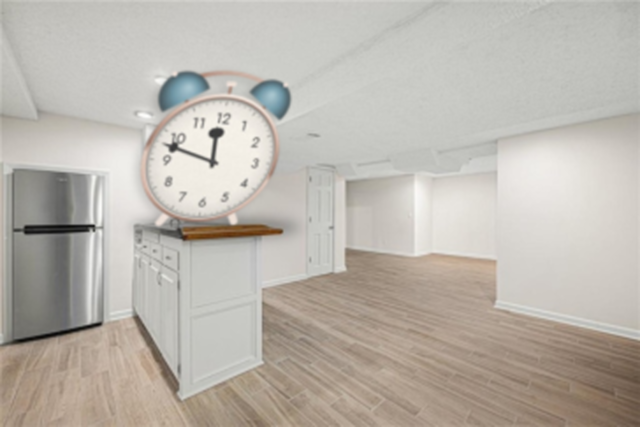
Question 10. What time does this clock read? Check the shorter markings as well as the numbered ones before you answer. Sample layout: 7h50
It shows 11h48
